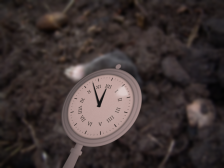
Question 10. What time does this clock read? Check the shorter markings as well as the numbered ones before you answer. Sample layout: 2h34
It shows 11h53
